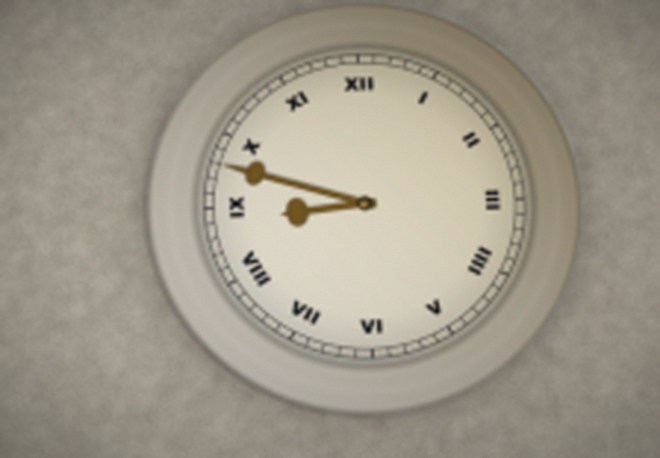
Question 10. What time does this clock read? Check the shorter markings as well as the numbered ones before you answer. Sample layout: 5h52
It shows 8h48
